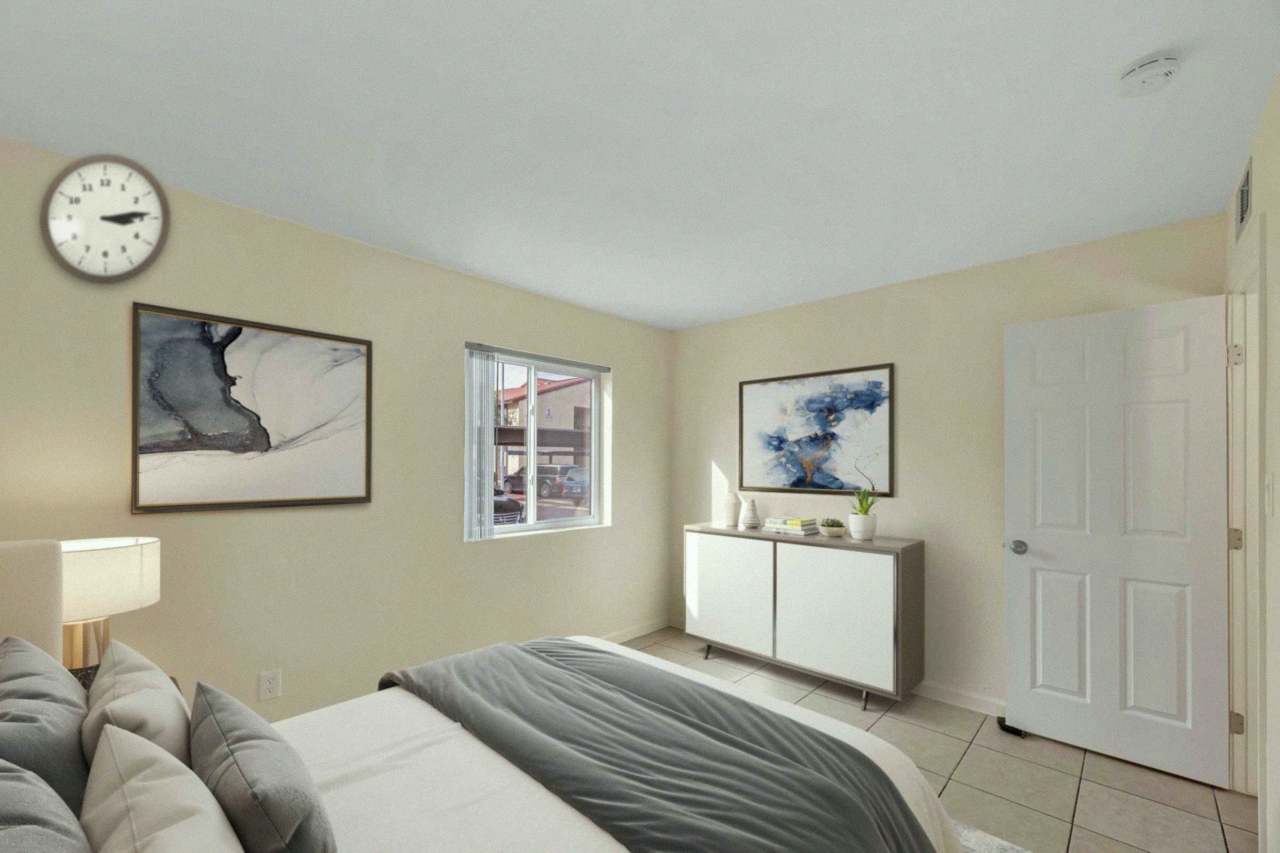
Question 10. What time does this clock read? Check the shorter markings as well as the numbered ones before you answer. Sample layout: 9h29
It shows 3h14
